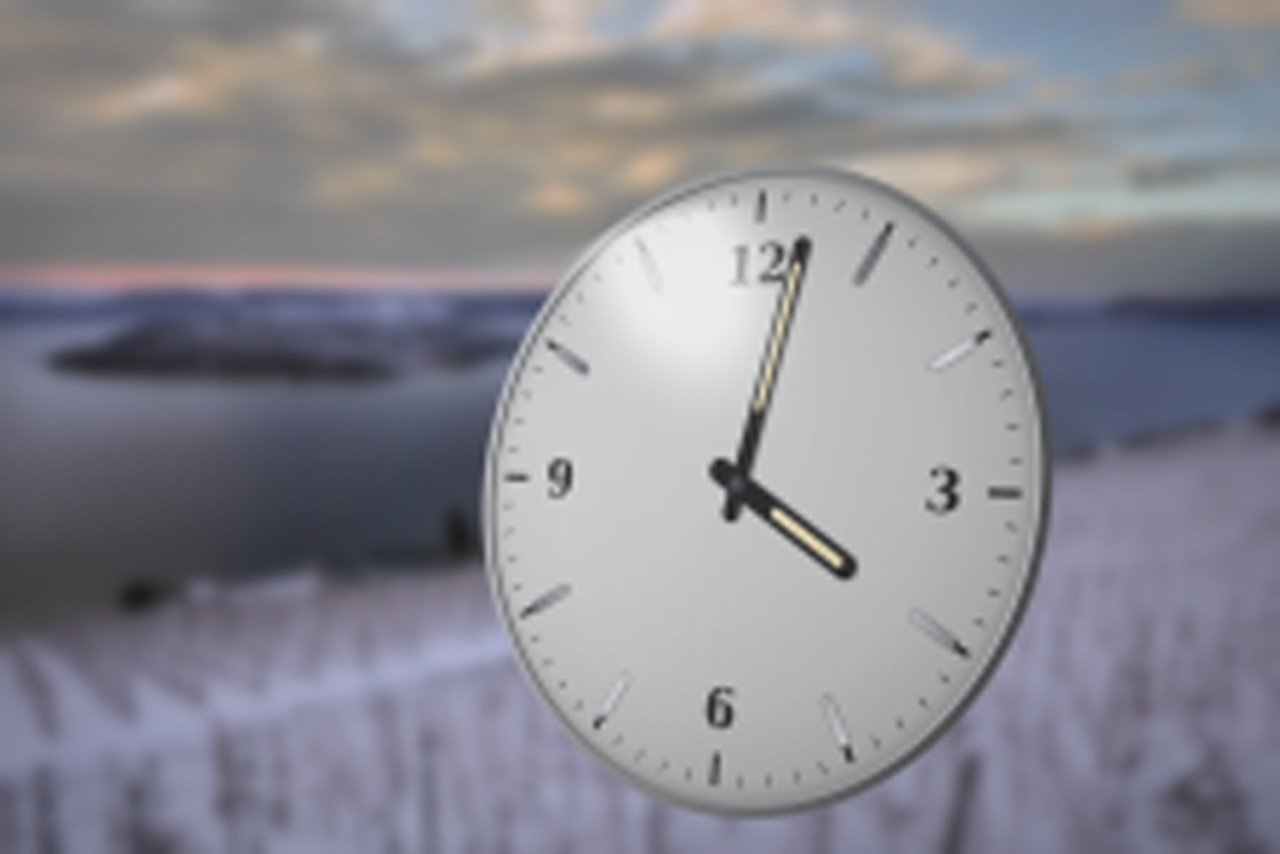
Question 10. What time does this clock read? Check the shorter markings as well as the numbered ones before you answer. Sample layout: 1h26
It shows 4h02
